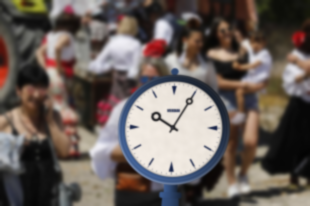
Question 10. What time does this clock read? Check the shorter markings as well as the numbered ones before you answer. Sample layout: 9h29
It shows 10h05
